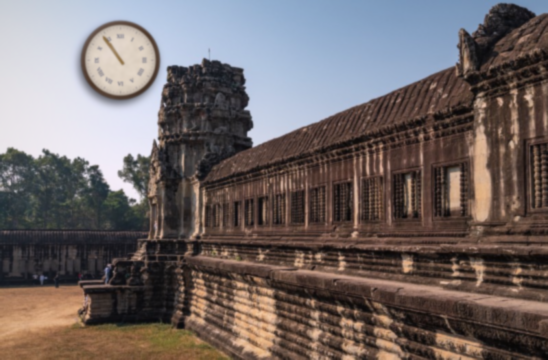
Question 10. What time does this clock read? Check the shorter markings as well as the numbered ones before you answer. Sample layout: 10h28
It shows 10h54
